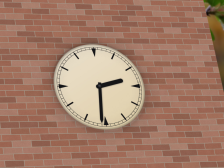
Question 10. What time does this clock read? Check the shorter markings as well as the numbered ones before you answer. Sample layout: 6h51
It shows 2h31
